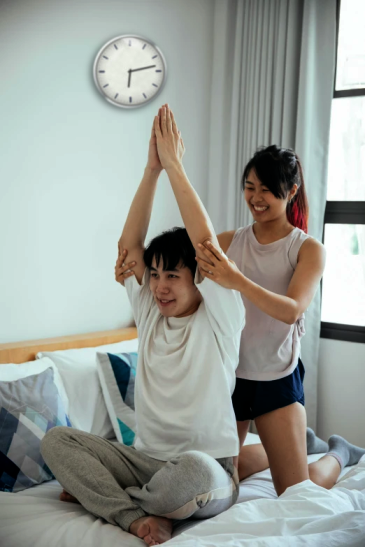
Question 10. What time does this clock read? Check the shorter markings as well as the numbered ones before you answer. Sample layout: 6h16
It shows 6h13
